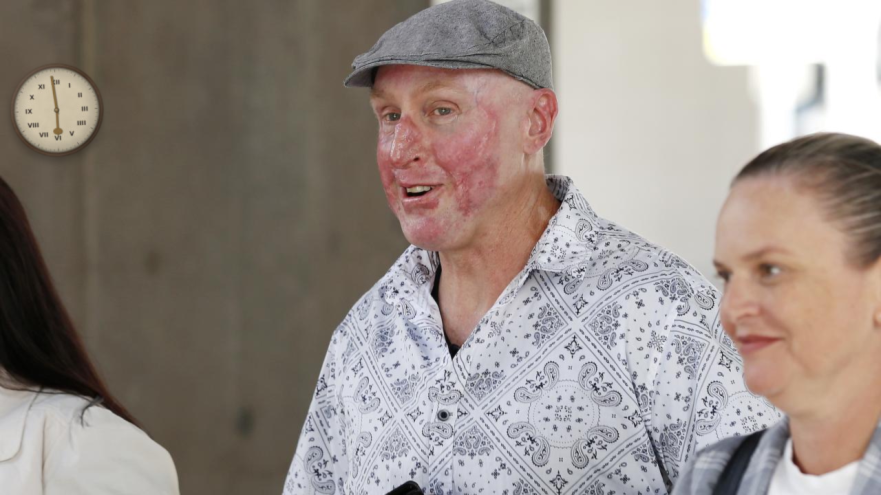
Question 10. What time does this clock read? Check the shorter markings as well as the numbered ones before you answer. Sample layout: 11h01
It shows 5h59
